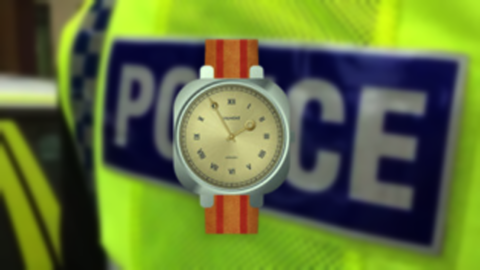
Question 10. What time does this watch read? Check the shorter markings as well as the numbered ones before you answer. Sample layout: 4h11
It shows 1h55
